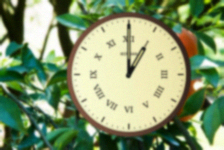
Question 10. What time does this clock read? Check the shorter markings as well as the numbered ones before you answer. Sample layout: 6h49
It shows 1h00
